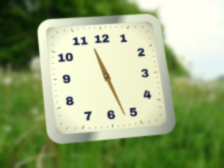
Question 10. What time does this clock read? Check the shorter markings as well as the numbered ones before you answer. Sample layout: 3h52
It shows 11h27
